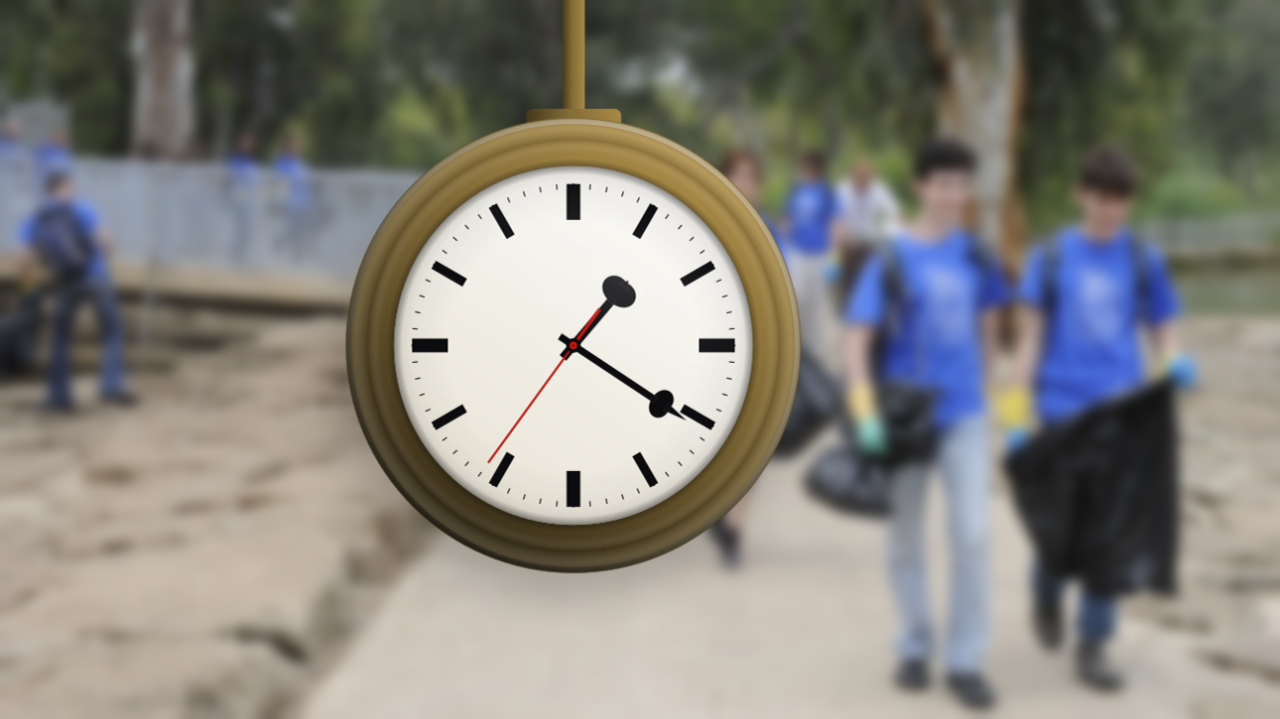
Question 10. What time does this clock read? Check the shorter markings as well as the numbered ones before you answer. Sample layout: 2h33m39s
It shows 1h20m36s
